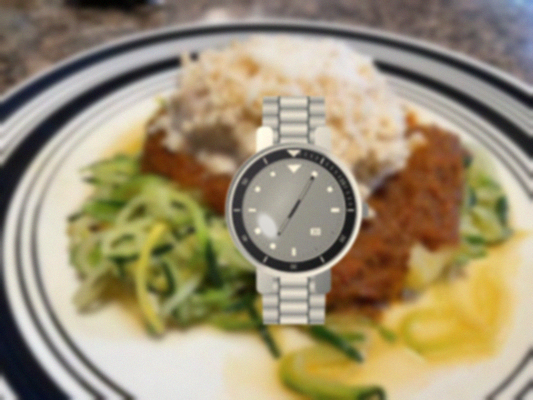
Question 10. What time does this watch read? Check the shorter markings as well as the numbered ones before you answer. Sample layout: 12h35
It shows 7h05
